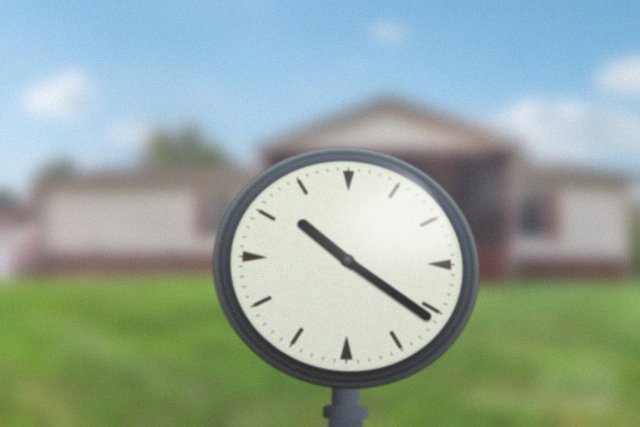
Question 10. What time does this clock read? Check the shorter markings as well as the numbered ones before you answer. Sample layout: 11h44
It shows 10h21
